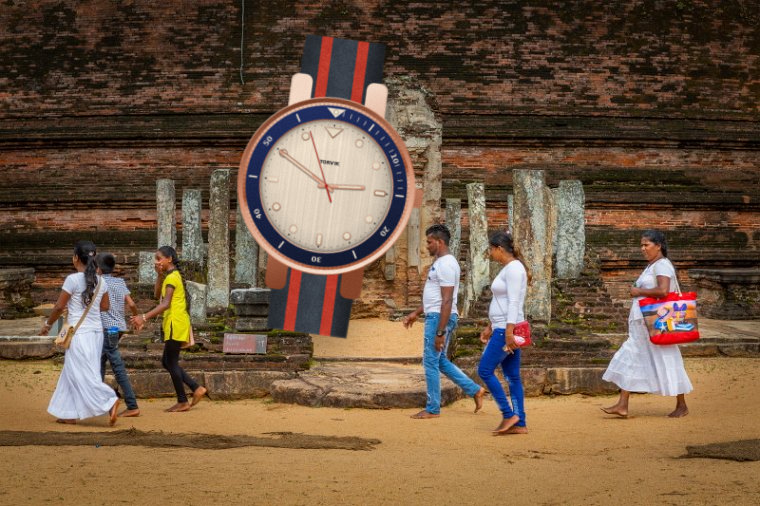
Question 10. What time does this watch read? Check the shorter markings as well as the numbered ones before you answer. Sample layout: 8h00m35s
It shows 2h49m56s
